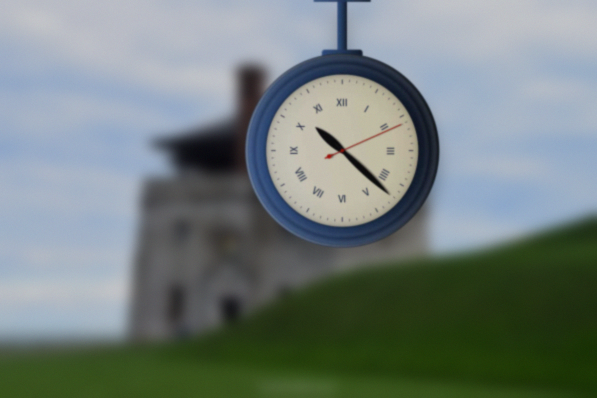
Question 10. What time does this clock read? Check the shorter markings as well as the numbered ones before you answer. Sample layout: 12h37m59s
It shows 10h22m11s
